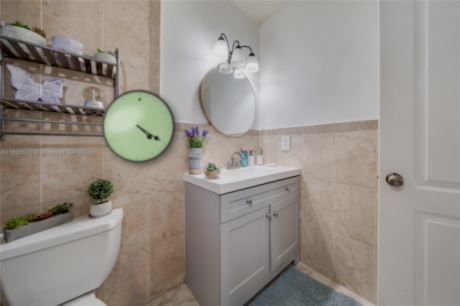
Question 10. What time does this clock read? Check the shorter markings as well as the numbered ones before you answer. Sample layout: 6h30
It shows 4h20
